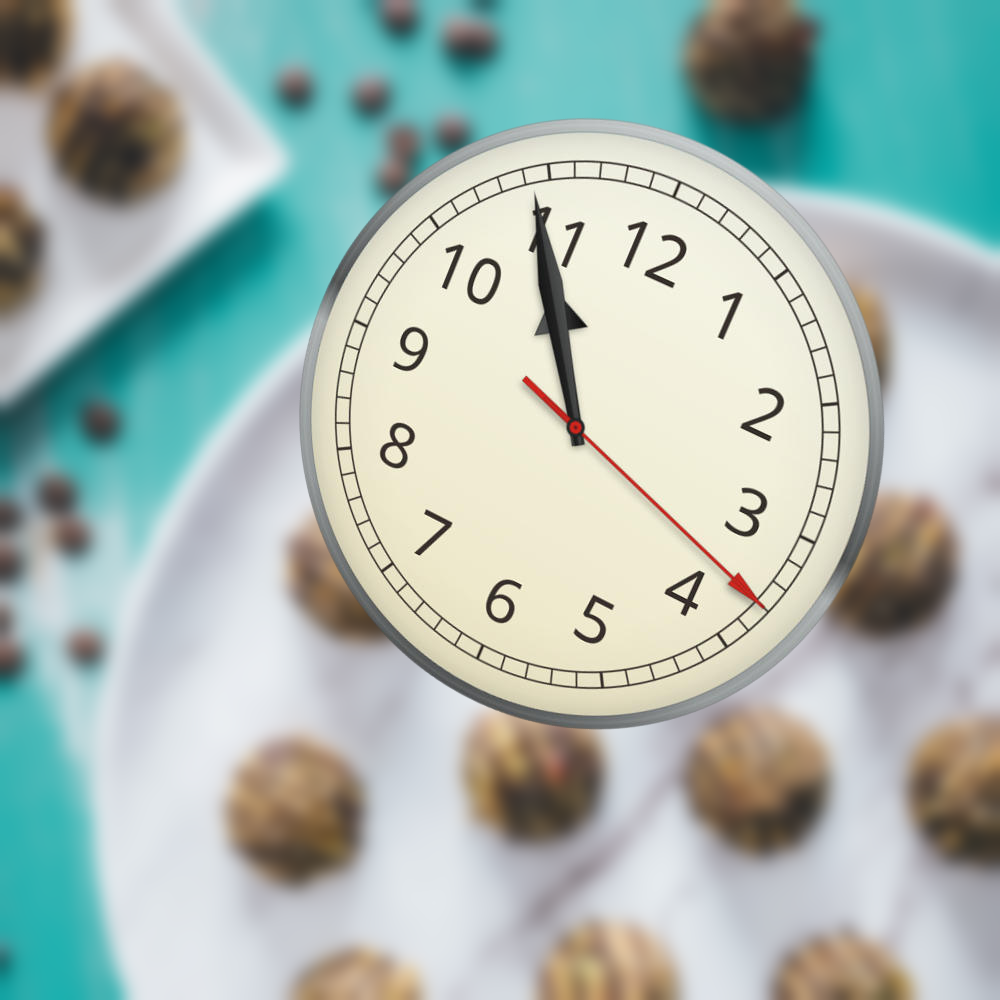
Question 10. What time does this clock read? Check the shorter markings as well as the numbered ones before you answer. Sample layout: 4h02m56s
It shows 10h54m18s
